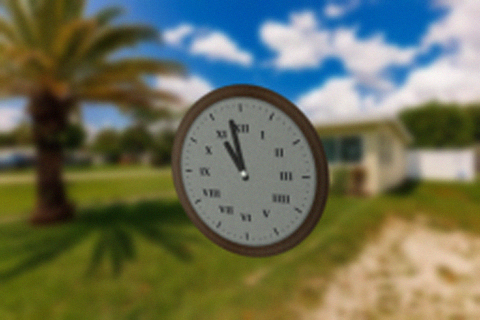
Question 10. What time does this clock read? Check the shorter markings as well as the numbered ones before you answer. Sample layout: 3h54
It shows 10h58
